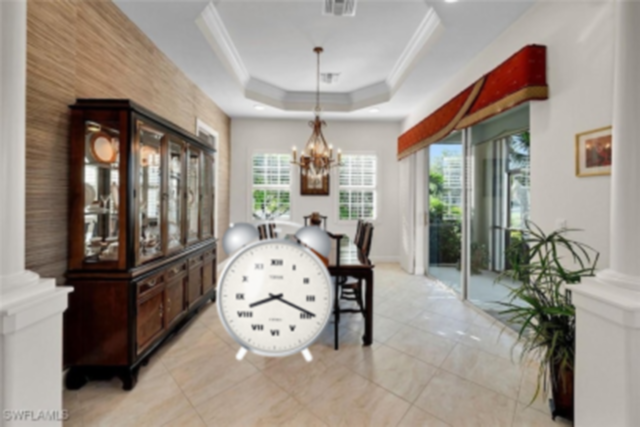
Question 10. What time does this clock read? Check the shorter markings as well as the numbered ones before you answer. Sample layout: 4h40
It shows 8h19
